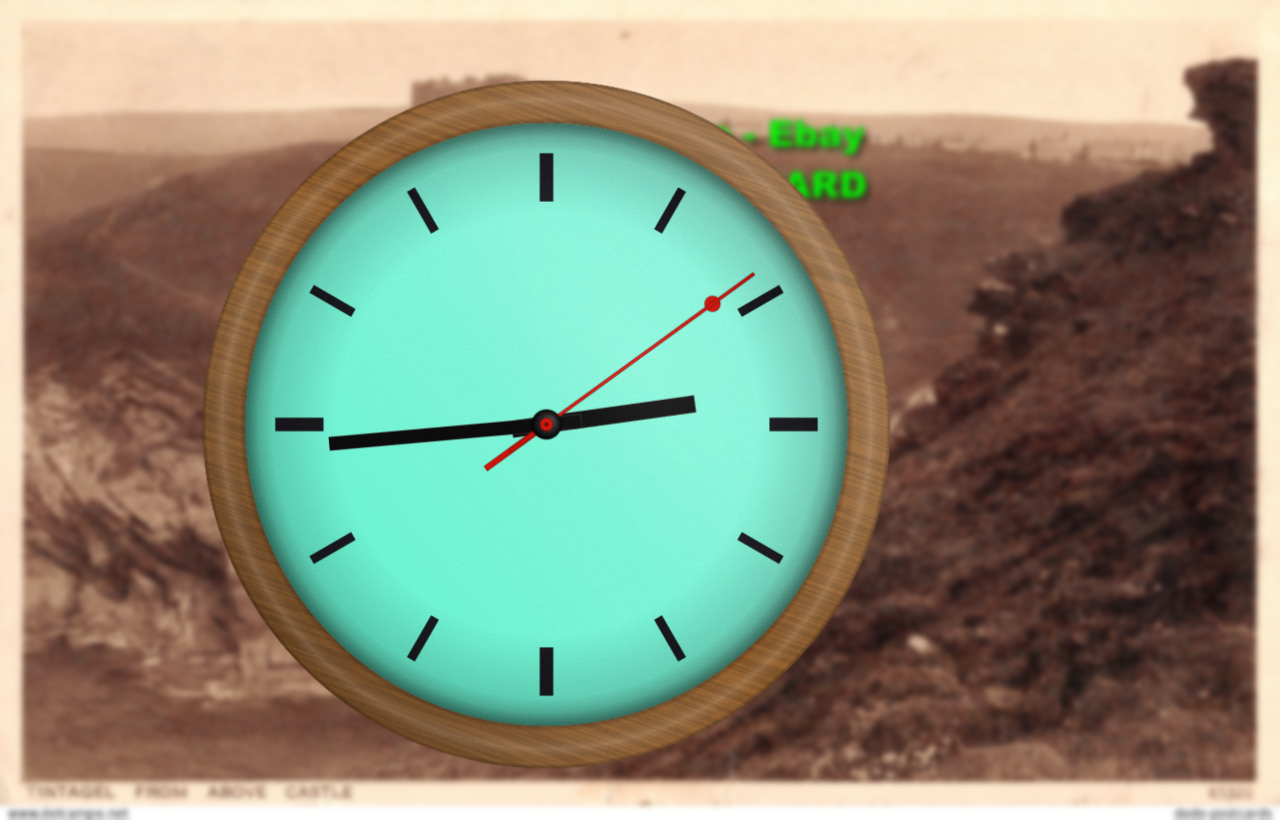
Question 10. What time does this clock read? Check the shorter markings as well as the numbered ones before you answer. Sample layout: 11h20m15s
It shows 2h44m09s
